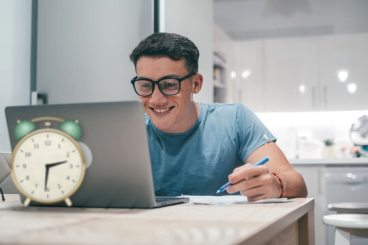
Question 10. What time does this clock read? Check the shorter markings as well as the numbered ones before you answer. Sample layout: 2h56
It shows 2h31
